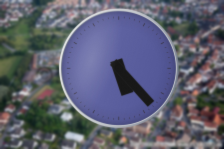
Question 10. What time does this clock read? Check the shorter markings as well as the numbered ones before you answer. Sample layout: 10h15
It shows 5h23
